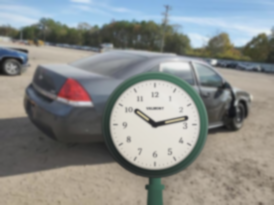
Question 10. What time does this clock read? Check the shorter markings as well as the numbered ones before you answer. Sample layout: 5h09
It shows 10h13
